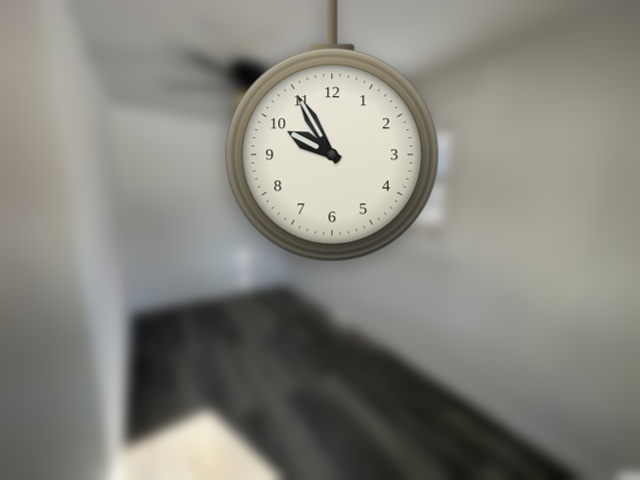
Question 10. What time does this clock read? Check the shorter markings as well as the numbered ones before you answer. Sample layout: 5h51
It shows 9h55
